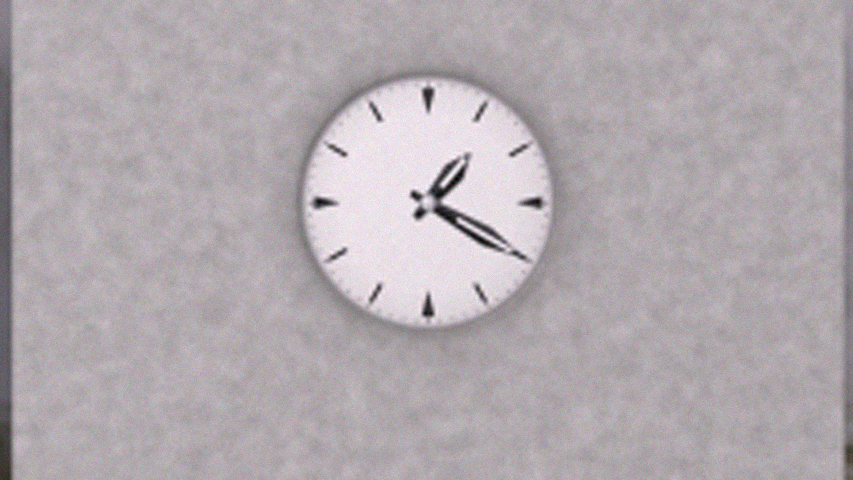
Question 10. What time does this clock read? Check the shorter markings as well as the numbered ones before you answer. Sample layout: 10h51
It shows 1h20
